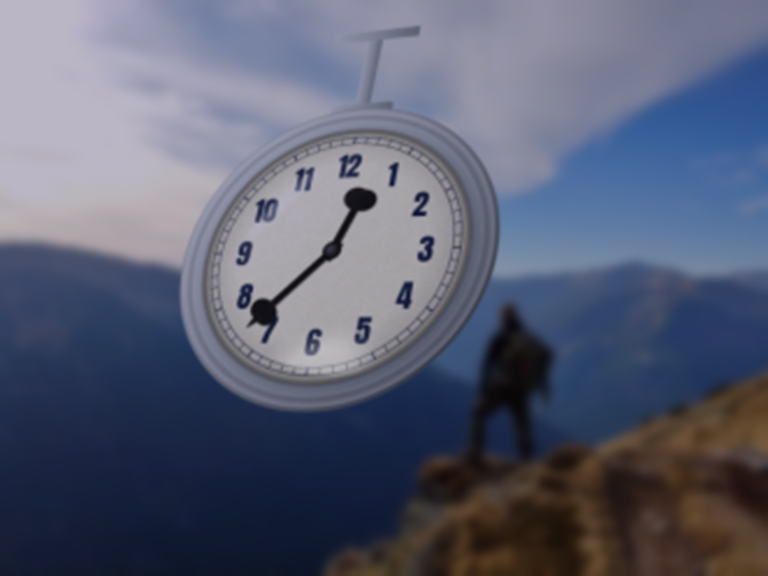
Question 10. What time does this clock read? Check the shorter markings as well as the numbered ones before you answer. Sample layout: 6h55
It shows 12h37
